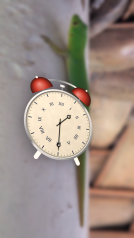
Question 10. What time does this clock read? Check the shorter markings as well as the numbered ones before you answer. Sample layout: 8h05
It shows 1h30
